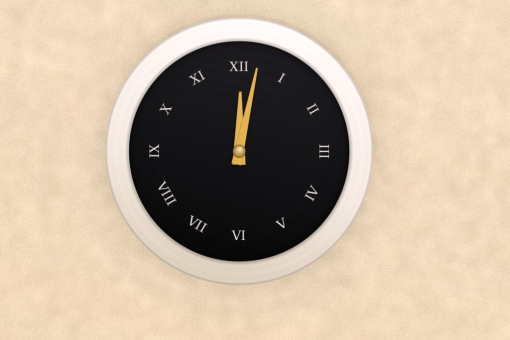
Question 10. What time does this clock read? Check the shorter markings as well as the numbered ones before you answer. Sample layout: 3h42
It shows 12h02
